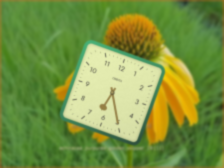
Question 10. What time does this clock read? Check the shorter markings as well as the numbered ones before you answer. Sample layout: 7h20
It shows 6h25
